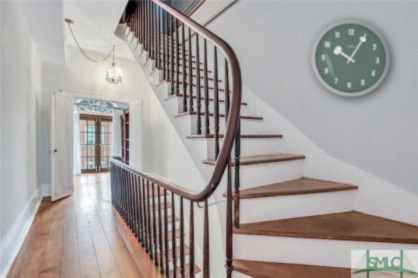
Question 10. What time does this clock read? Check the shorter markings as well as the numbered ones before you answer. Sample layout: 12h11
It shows 10h05
